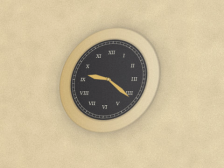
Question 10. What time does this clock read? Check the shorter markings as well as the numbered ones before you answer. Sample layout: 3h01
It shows 9h21
